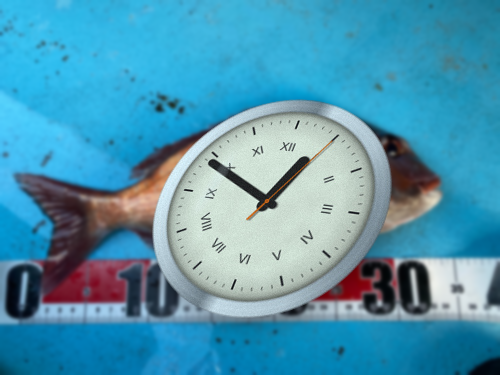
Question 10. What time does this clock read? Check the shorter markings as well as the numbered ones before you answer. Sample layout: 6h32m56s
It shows 12h49m05s
